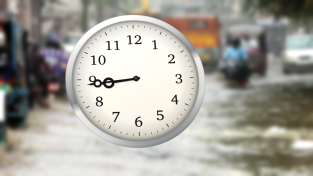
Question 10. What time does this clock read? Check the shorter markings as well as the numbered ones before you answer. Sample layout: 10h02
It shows 8h44
